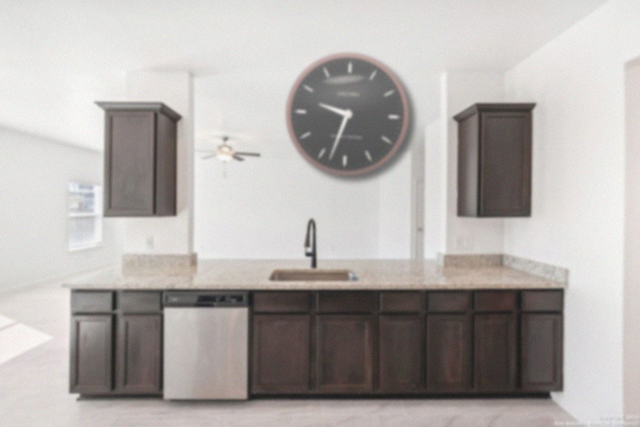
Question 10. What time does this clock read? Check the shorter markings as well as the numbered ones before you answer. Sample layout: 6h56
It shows 9h33
